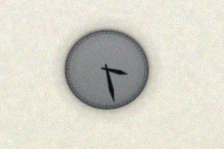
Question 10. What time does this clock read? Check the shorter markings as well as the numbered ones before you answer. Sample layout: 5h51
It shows 3h28
